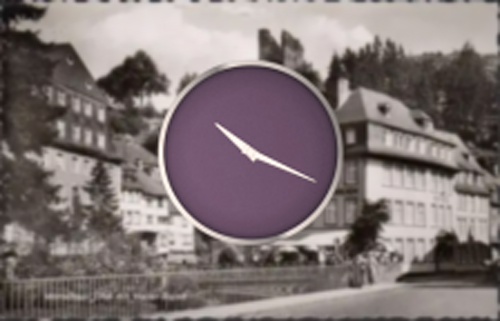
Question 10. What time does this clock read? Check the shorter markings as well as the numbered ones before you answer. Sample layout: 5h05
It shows 10h19
